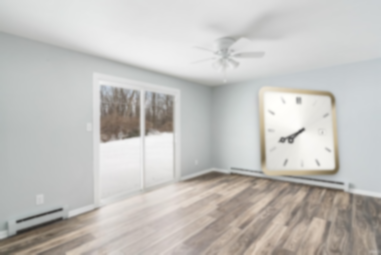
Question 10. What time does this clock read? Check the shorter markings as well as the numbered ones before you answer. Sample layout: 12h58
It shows 7h41
